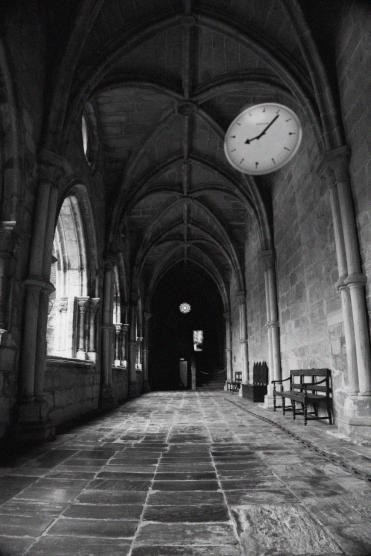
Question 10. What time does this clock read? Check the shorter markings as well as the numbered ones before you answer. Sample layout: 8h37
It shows 8h06
